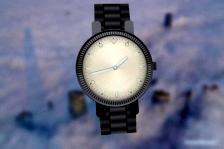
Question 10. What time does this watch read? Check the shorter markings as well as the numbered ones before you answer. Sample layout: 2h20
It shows 1h43
